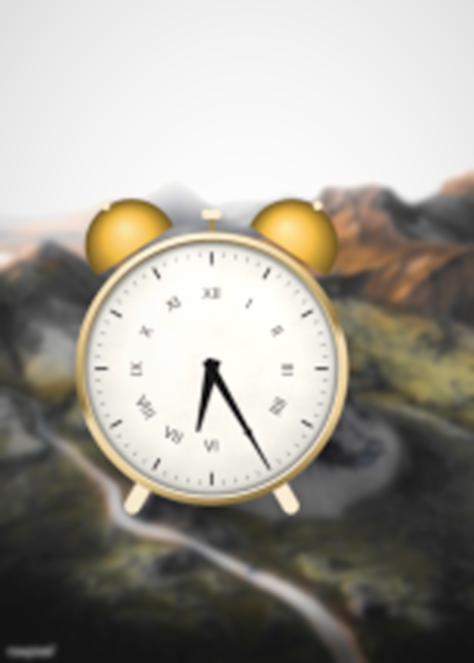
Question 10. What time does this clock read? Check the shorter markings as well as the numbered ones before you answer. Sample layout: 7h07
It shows 6h25
